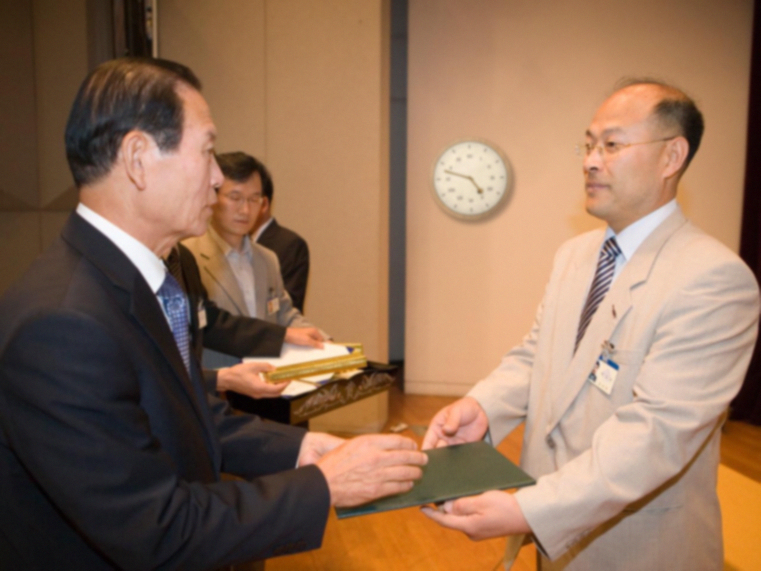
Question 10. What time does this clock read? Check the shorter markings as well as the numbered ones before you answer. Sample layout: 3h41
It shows 4h48
